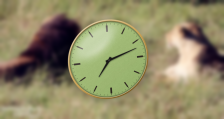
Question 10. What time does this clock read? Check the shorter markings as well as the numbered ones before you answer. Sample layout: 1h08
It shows 7h12
